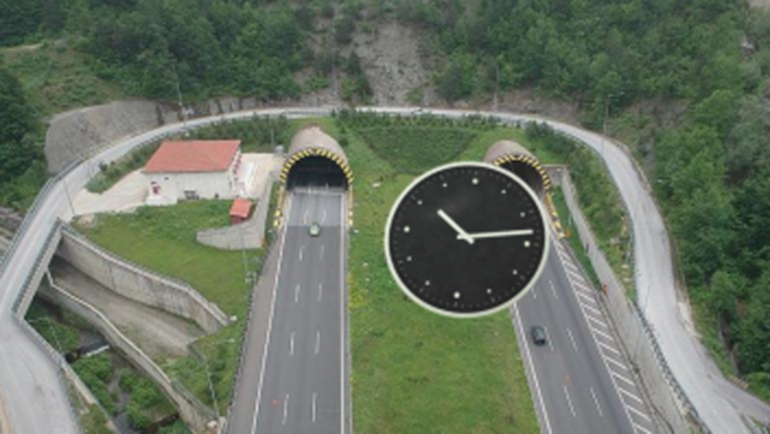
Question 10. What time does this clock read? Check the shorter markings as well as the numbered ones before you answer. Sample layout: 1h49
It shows 10h13
